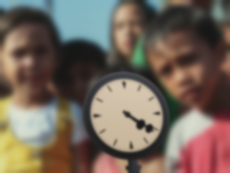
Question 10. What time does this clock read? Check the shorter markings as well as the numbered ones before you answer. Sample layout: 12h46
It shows 4h21
